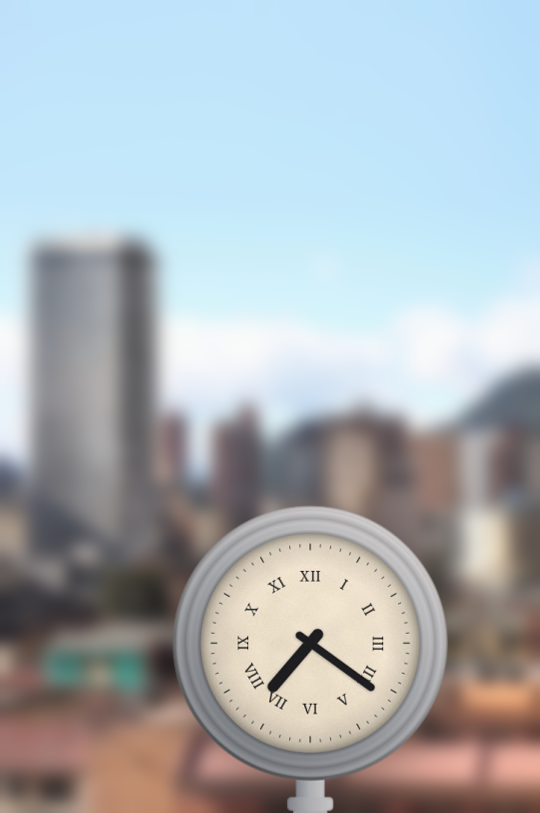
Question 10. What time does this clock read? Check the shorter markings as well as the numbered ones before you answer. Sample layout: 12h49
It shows 7h21
